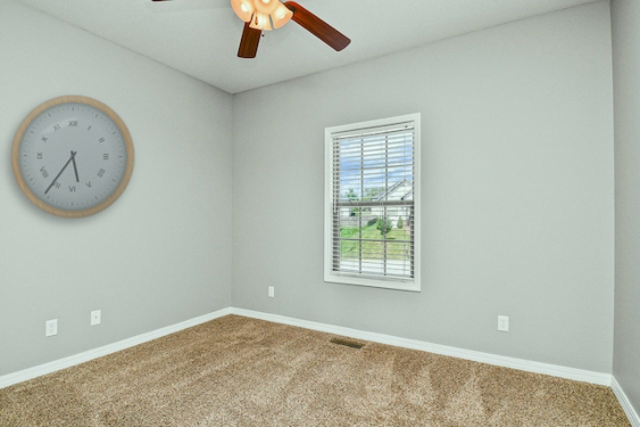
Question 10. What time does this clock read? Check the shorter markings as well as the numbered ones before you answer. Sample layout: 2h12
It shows 5h36
